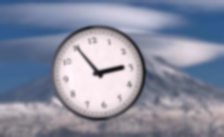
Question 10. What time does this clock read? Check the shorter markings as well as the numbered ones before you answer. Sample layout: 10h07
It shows 2h55
